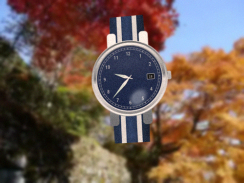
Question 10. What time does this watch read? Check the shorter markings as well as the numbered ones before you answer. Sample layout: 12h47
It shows 9h37
